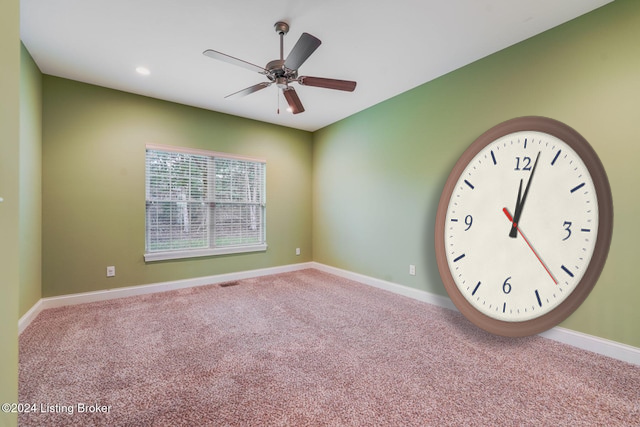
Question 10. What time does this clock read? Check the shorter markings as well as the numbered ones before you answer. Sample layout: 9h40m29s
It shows 12h02m22s
